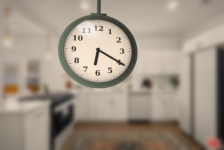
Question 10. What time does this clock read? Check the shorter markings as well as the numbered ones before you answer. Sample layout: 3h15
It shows 6h20
